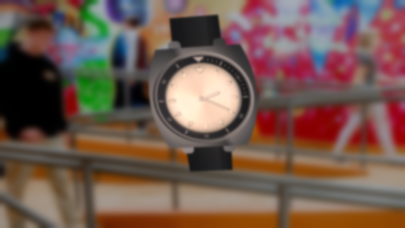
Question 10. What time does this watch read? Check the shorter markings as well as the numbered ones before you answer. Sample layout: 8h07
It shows 2h20
